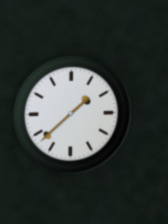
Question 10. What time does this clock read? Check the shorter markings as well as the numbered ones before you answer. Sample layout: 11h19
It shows 1h38
